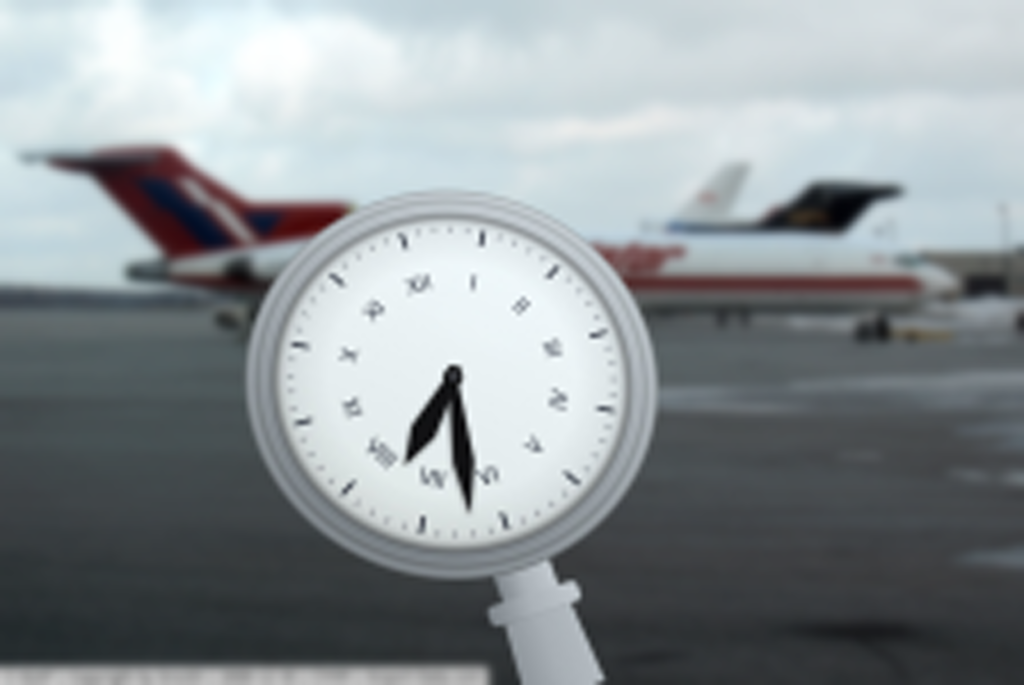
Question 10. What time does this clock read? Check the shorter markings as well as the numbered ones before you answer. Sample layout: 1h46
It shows 7h32
